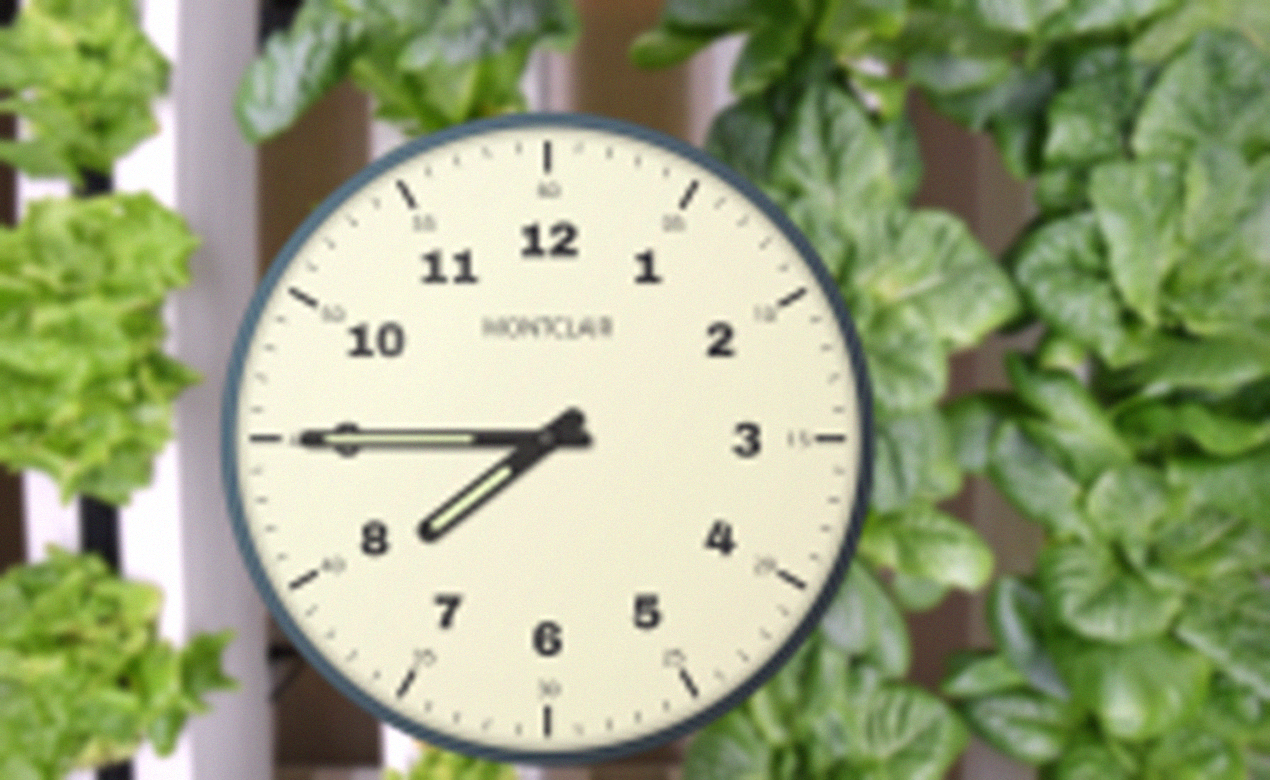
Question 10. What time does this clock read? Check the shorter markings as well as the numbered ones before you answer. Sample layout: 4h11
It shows 7h45
